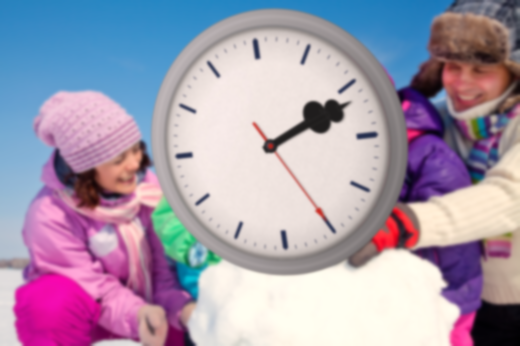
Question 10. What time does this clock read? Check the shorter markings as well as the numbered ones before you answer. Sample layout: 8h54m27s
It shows 2h11m25s
